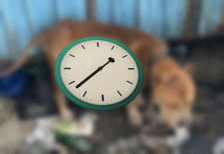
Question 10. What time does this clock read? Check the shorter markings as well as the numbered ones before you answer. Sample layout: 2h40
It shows 1h38
